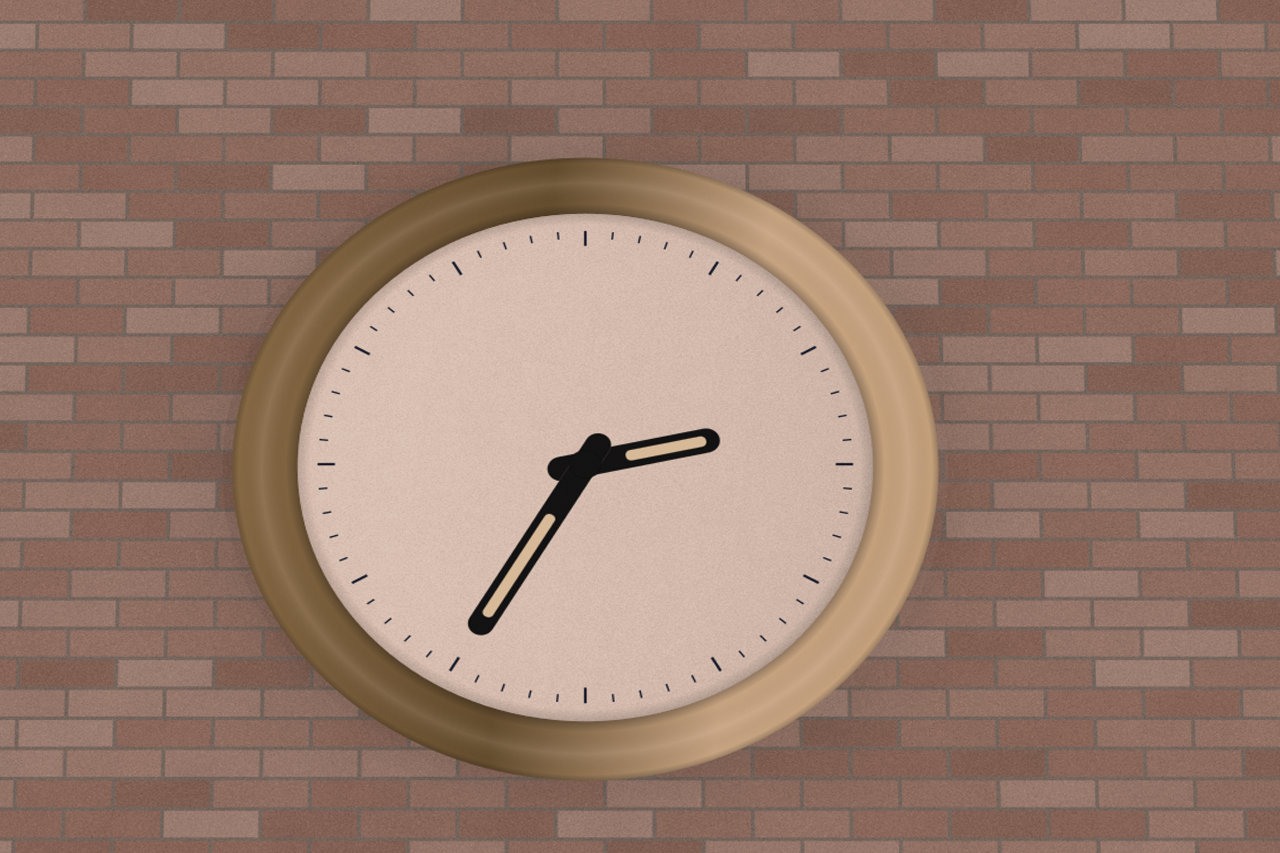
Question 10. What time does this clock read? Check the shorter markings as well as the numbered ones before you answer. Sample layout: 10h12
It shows 2h35
